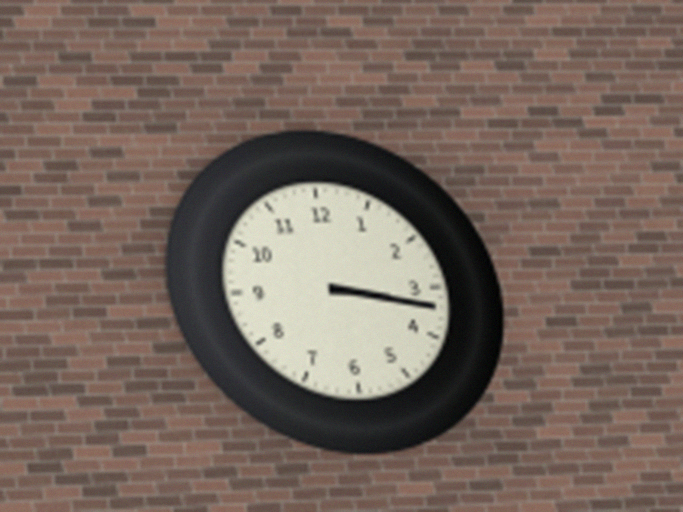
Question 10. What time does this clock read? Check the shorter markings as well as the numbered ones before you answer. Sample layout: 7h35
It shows 3h17
